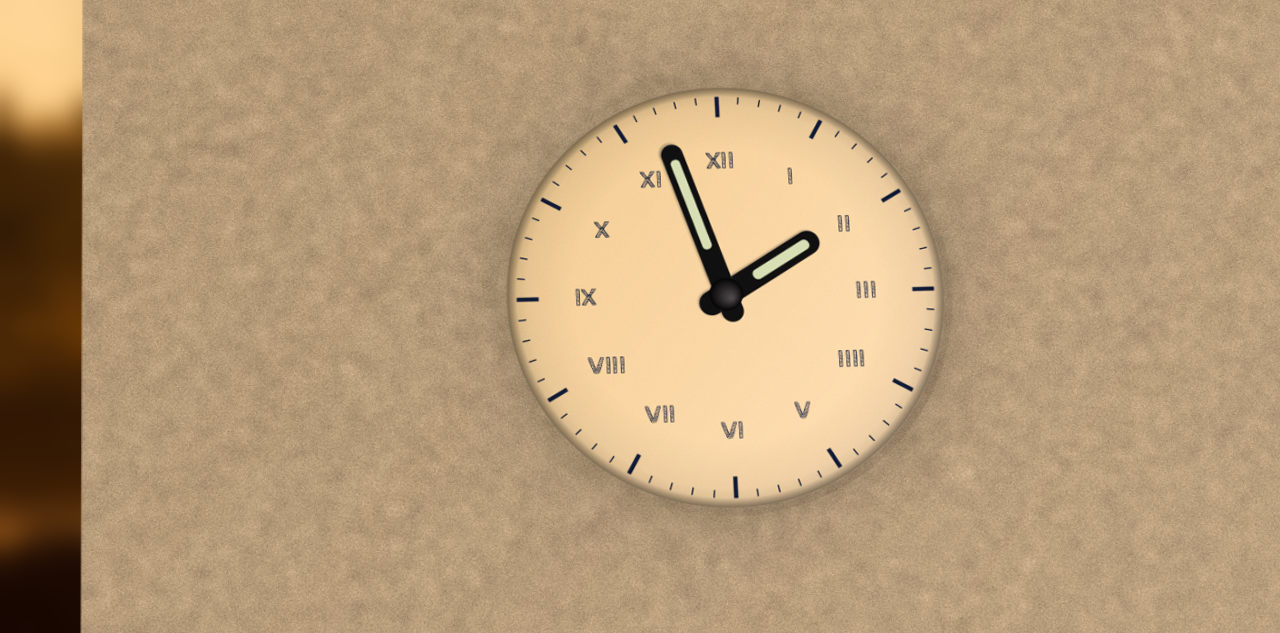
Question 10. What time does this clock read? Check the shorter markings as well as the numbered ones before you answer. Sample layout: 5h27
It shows 1h57
